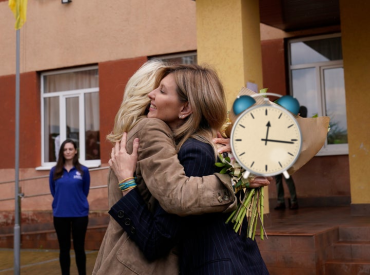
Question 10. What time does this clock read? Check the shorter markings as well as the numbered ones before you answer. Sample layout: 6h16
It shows 12h16
